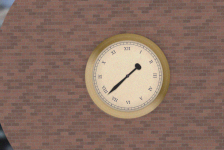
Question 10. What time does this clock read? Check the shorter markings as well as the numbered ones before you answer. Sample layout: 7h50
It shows 1h38
